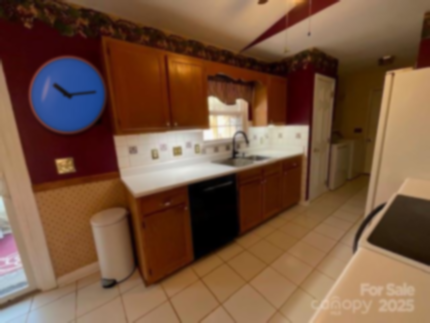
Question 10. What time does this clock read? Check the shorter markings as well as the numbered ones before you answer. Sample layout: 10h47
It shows 10h14
